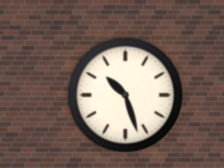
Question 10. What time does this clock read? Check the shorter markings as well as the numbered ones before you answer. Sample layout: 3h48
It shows 10h27
